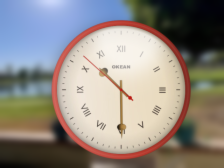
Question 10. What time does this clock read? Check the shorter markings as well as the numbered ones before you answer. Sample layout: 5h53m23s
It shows 10h29m52s
